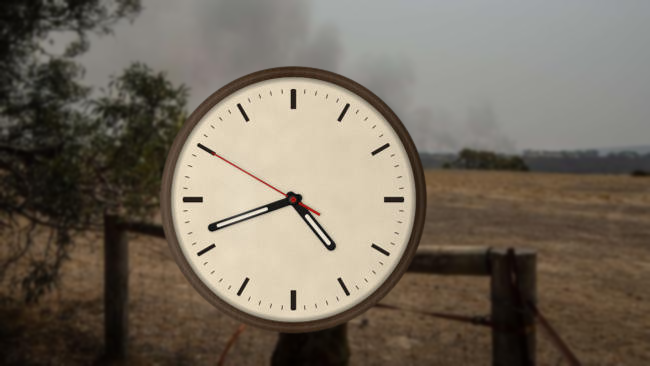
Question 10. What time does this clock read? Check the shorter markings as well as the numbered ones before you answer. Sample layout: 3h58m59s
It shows 4h41m50s
